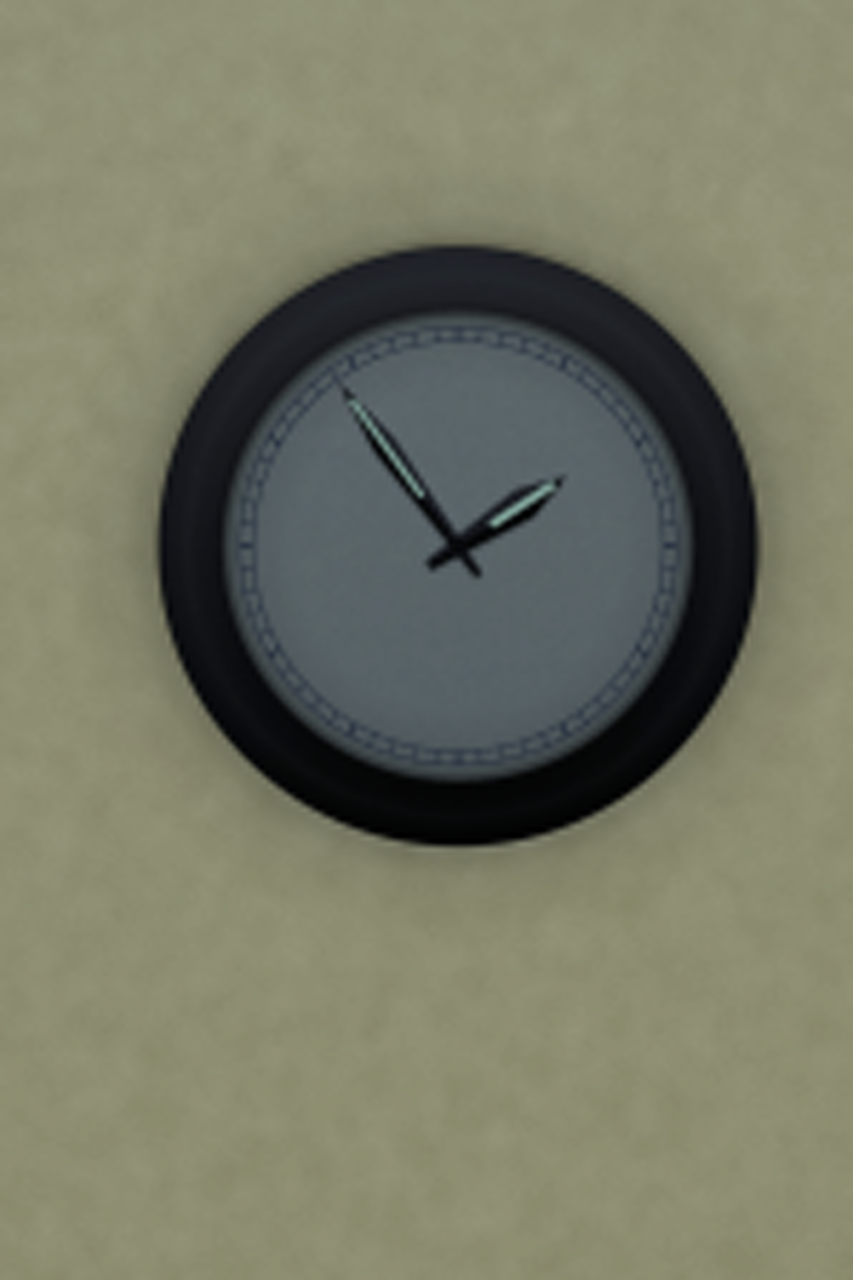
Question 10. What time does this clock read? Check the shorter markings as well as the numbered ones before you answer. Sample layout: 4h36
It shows 1h54
